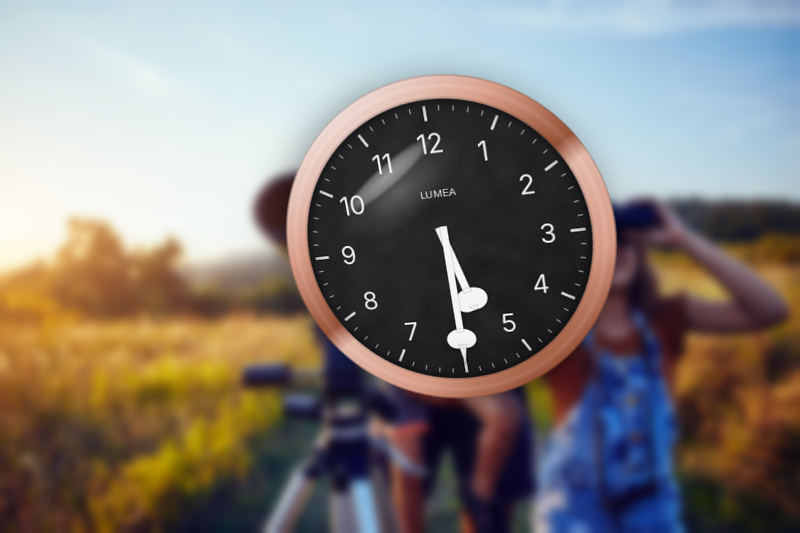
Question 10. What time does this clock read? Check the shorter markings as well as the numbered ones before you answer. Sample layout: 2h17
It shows 5h30
